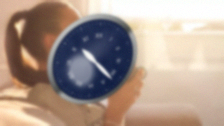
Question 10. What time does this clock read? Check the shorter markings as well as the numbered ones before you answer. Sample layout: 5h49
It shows 10h22
